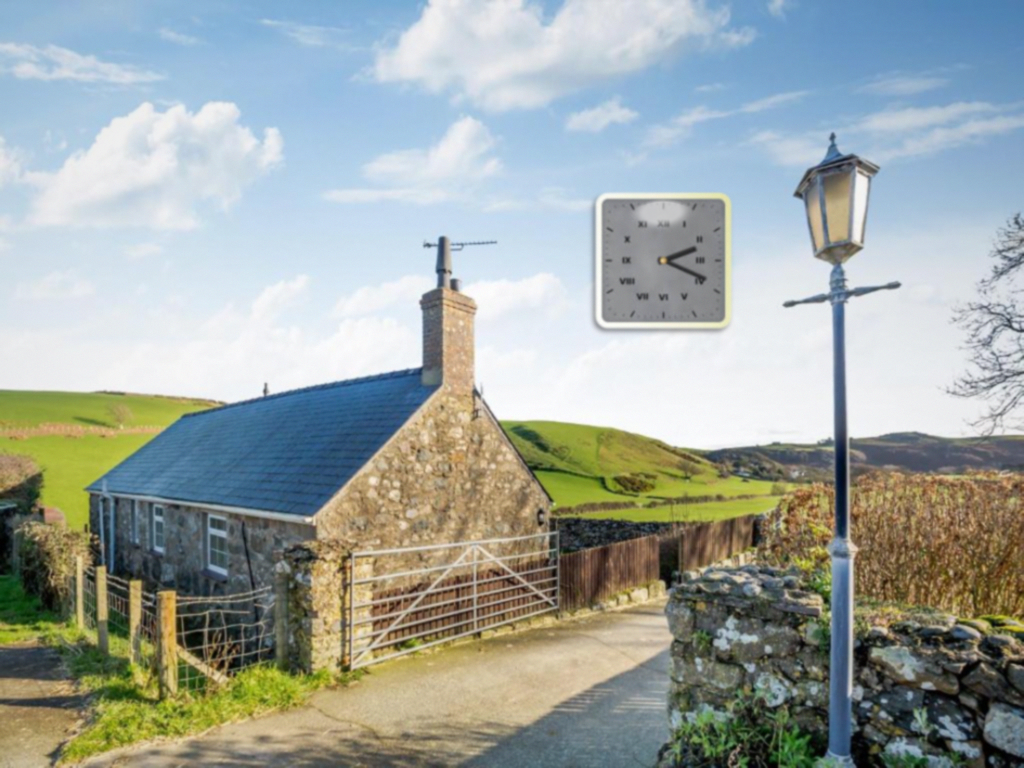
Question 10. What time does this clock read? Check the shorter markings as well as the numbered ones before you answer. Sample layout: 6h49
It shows 2h19
